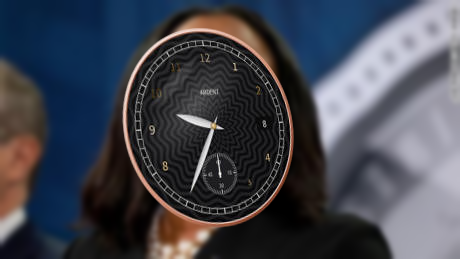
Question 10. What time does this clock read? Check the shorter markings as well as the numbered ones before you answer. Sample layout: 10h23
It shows 9h35
